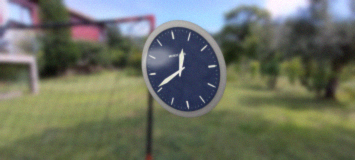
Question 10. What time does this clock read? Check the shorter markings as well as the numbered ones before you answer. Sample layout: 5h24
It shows 12h41
